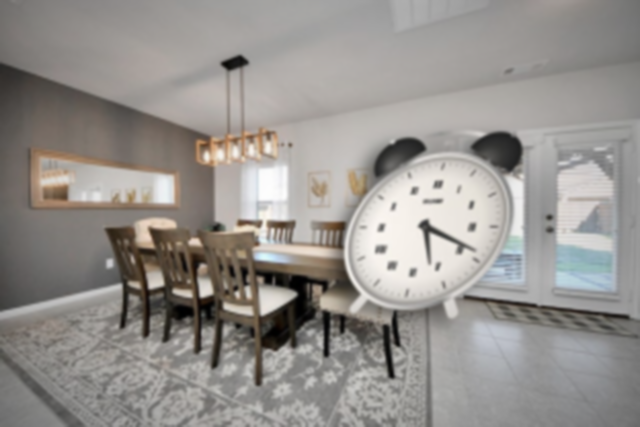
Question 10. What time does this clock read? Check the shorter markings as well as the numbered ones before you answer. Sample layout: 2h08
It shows 5h19
